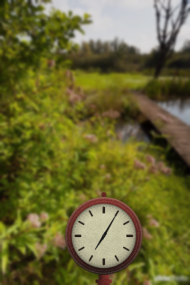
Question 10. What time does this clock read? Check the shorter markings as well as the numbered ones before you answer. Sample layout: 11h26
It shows 7h05
